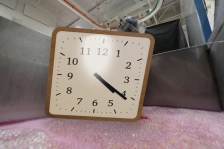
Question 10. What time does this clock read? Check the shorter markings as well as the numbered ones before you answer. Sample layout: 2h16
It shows 4h21
